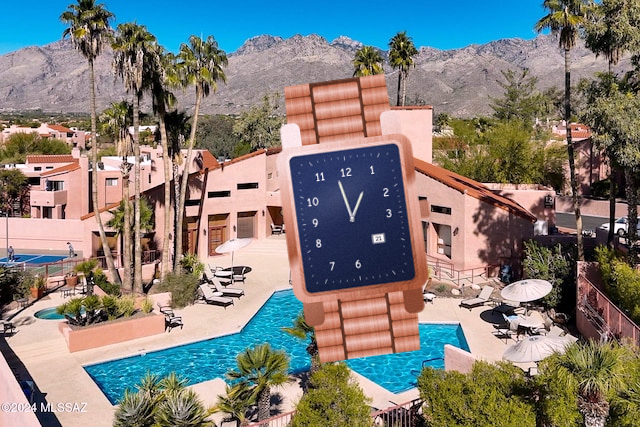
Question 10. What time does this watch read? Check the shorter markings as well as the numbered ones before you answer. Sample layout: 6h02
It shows 12h58
